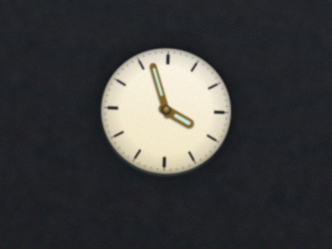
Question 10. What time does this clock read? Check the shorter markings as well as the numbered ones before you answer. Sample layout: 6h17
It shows 3h57
